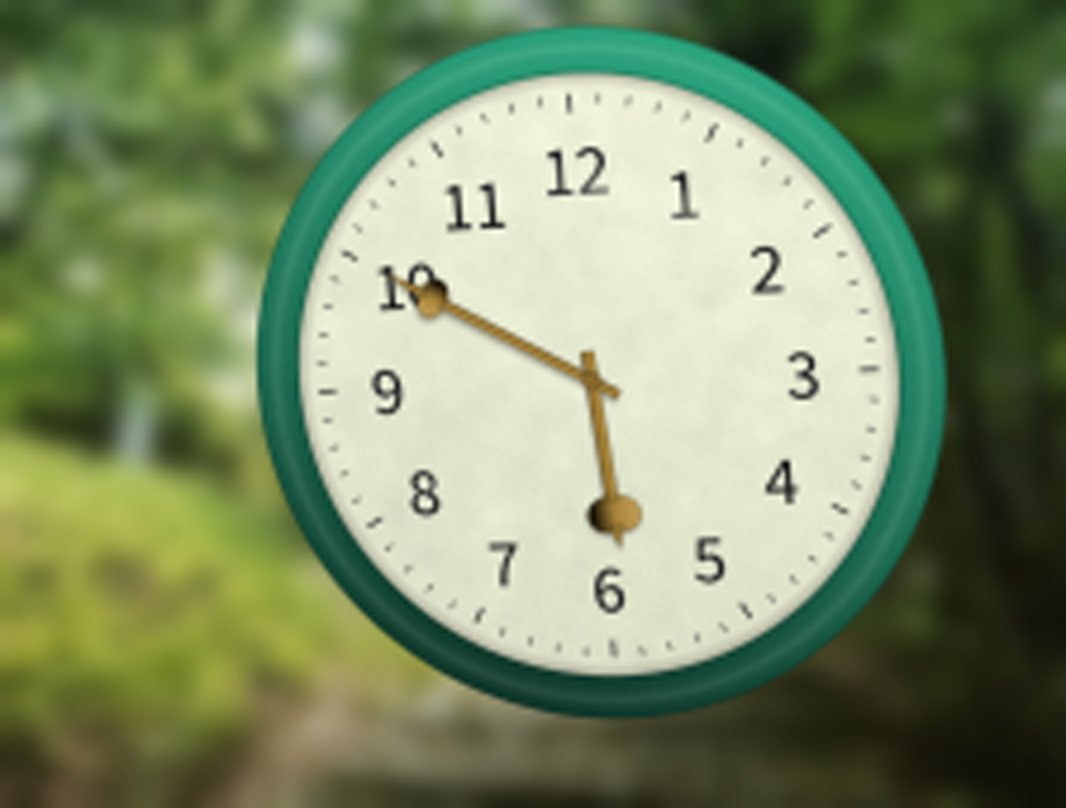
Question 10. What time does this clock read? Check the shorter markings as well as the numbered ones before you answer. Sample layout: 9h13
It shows 5h50
